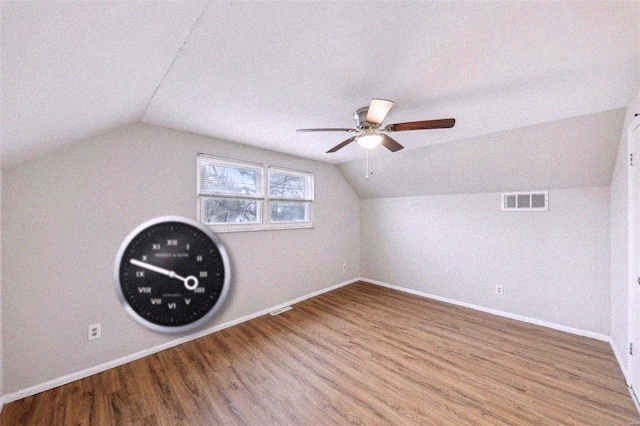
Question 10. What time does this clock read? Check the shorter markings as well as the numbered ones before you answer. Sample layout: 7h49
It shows 3h48
